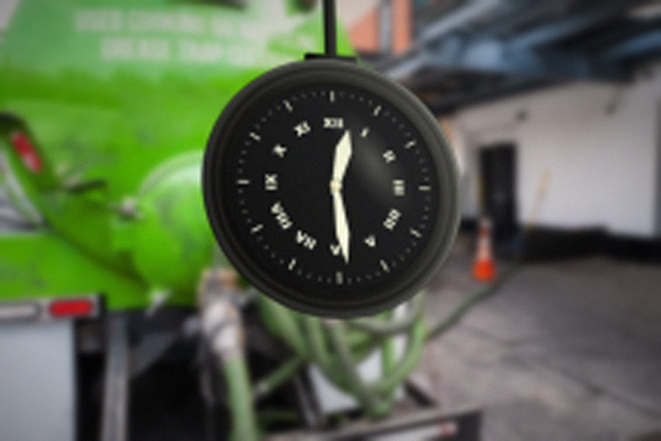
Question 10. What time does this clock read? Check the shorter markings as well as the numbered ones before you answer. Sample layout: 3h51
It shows 12h29
